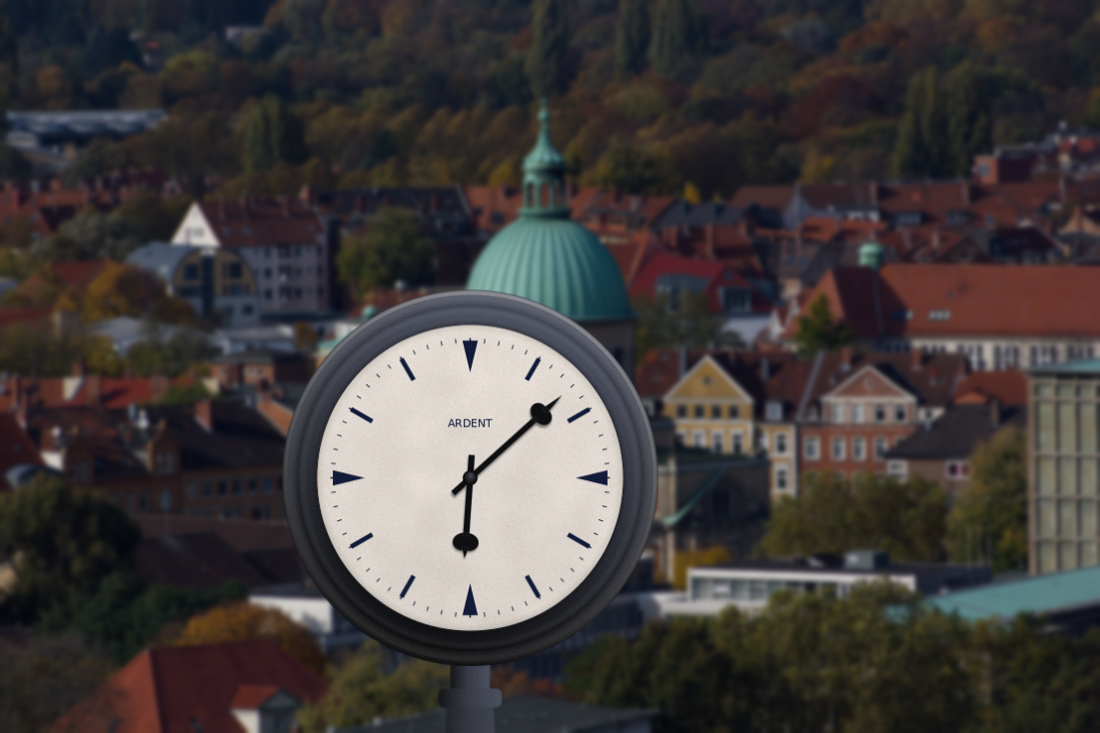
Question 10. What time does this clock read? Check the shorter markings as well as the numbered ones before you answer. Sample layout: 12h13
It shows 6h08
